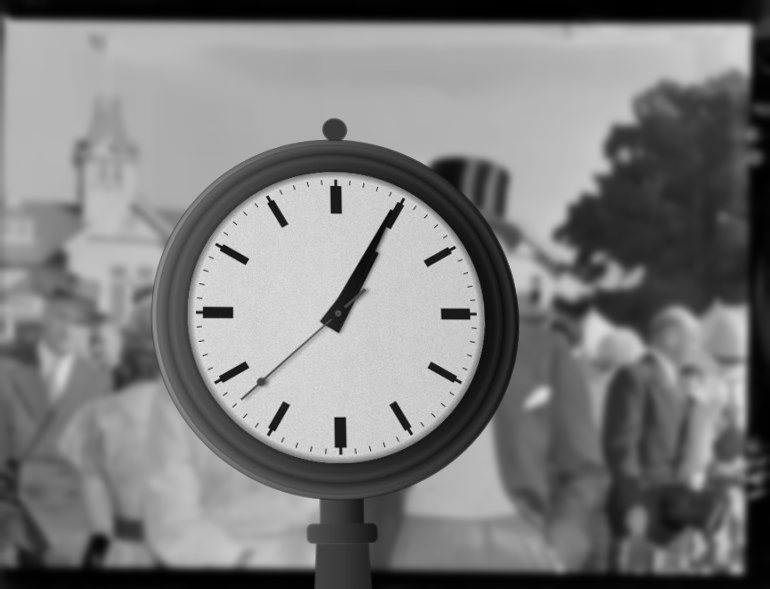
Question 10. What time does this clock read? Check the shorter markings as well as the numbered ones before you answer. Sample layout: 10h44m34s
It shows 1h04m38s
